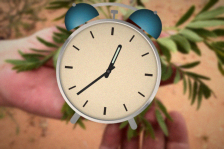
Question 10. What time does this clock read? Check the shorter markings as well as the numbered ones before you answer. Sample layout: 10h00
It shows 12h38
